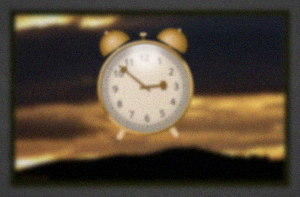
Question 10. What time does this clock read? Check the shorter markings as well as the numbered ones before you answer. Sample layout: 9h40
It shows 2h52
